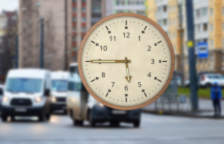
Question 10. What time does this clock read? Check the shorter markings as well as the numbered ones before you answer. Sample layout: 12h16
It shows 5h45
